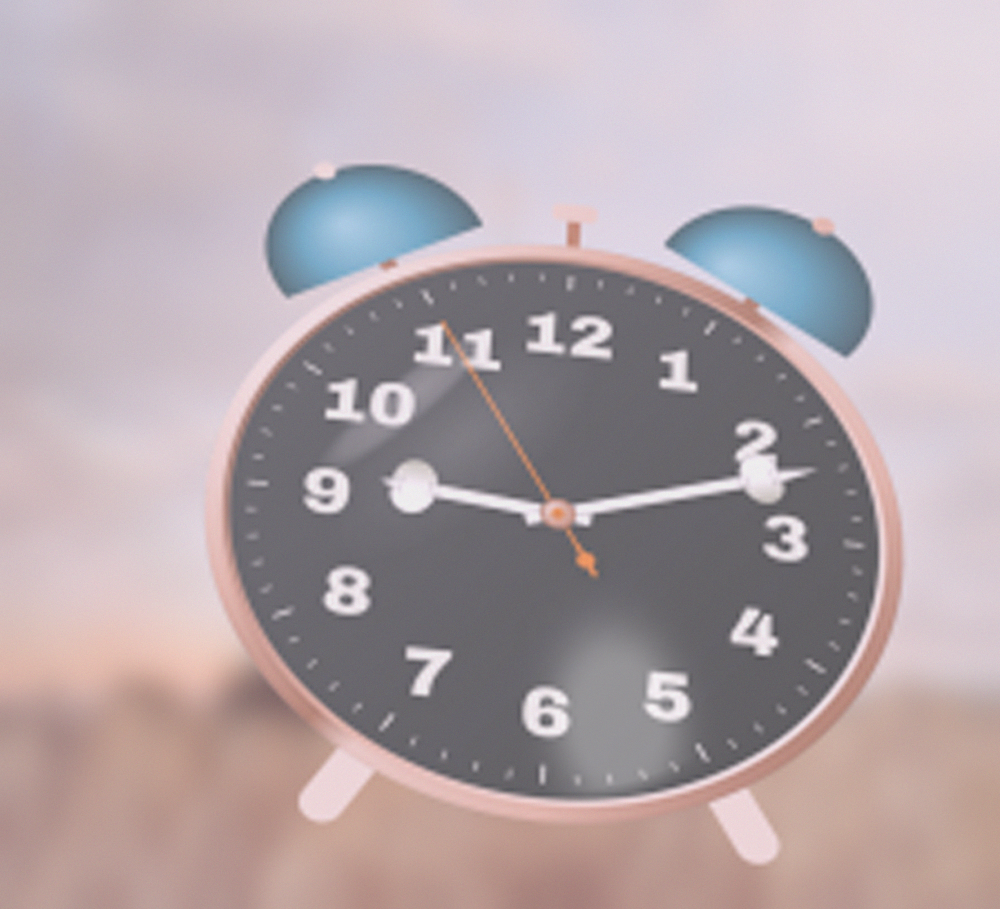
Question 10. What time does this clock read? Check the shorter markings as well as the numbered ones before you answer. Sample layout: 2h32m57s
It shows 9h11m55s
